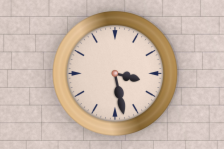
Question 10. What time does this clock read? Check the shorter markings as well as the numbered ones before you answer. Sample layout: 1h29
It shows 3h28
